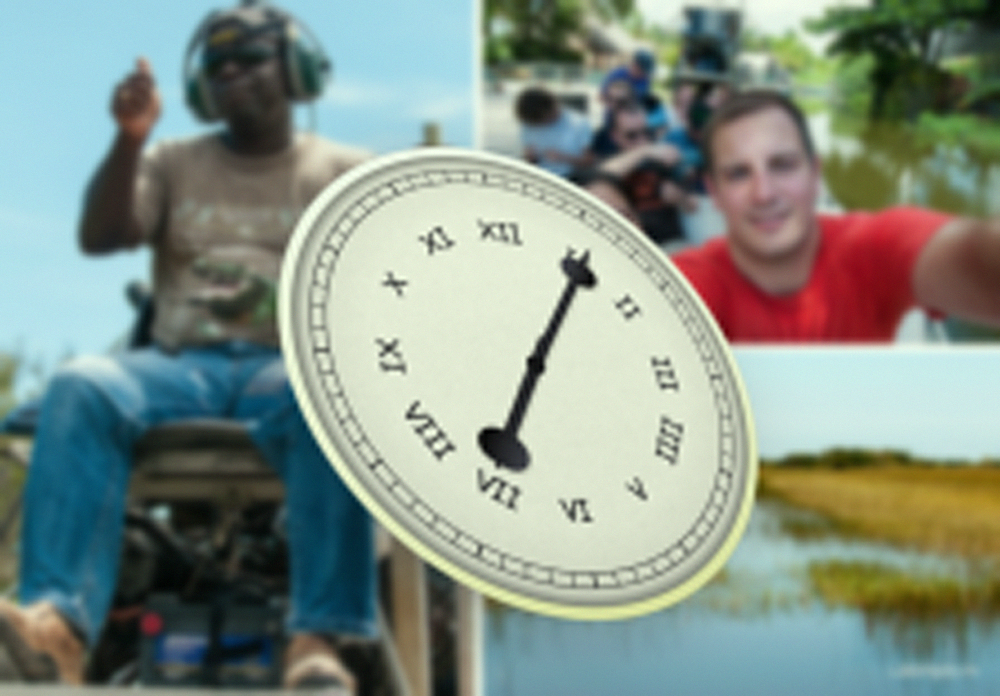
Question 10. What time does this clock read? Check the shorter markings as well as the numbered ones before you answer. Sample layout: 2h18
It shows 7h06
